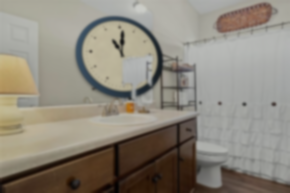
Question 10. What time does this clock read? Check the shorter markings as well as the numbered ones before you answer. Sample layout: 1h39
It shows 11h01
